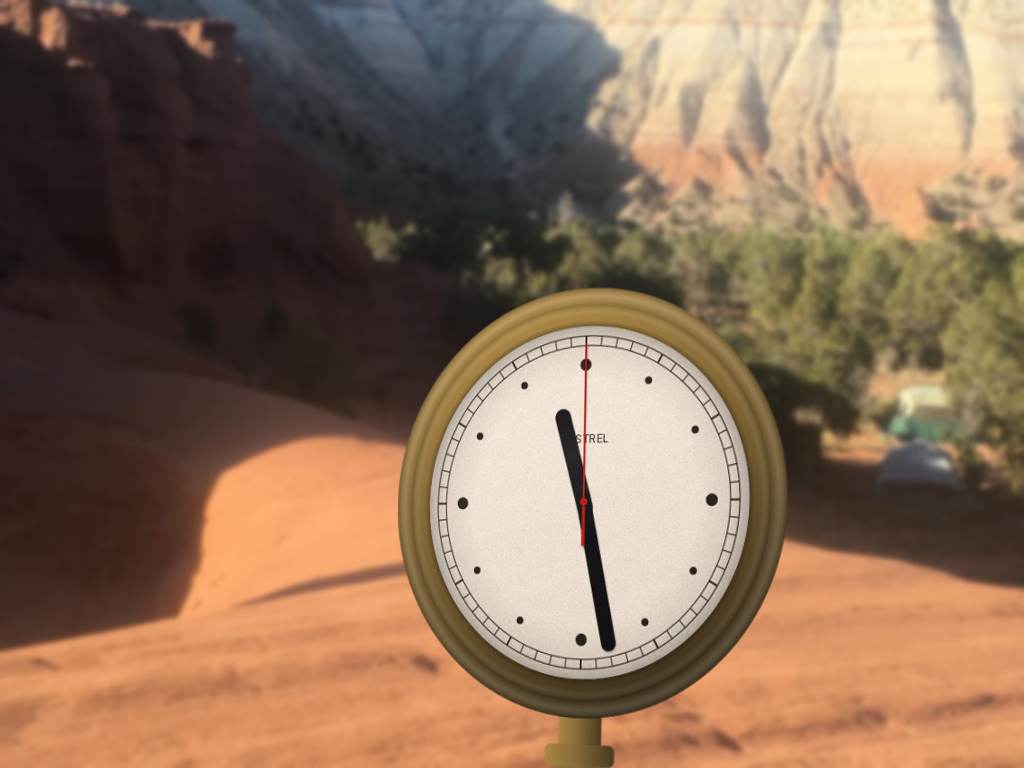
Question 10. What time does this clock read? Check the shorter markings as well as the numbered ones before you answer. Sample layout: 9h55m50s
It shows 11h28m00s
